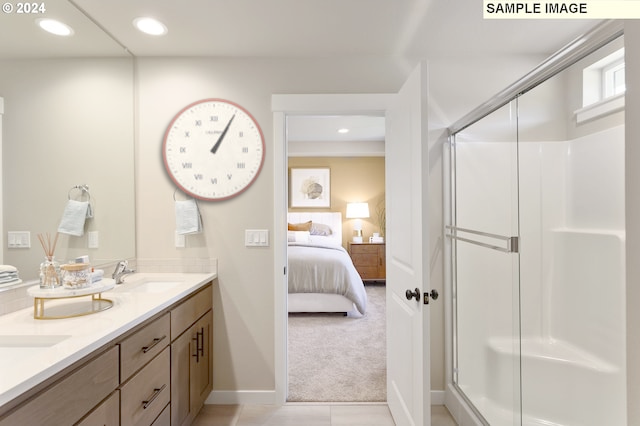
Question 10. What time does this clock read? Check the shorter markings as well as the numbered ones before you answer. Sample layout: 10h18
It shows 1h05
